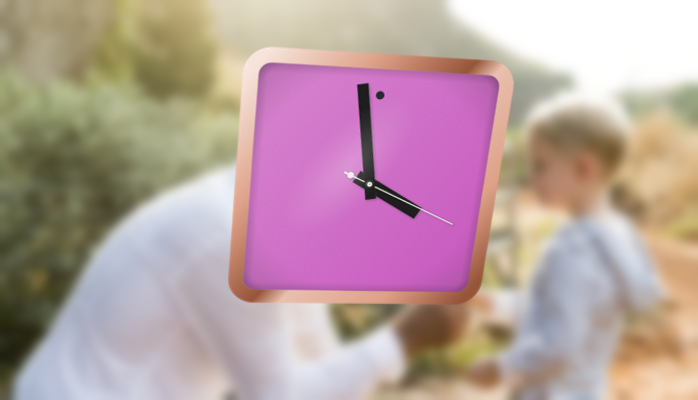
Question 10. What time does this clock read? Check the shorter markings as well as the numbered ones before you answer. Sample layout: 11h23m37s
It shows 3h58m19s
